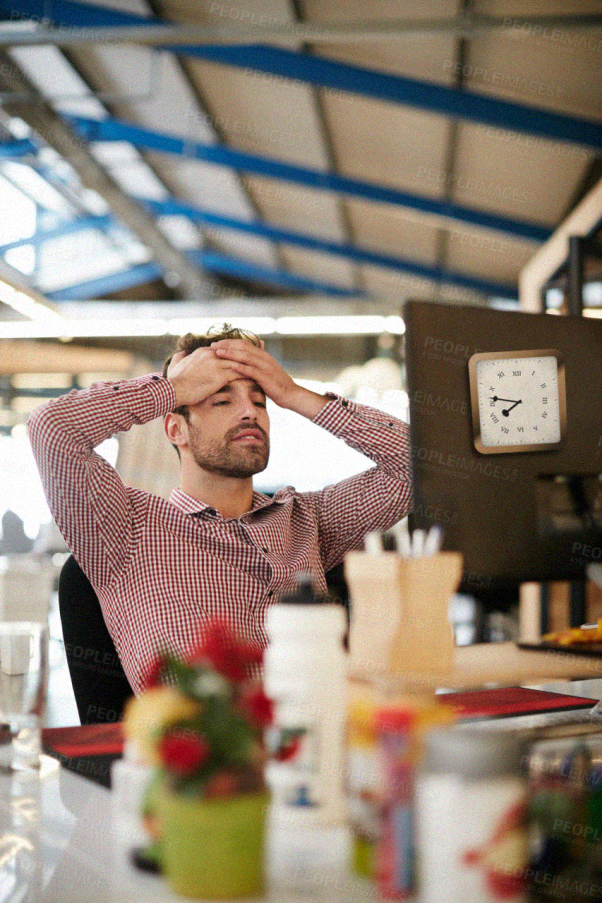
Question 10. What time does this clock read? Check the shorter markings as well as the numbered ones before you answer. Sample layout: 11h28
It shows 7h47
